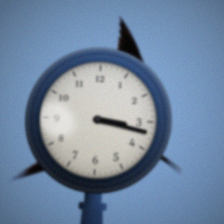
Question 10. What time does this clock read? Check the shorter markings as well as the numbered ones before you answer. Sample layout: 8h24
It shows 3h17
